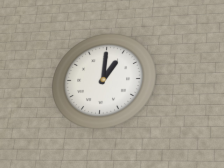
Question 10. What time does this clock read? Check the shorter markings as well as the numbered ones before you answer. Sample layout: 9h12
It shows 1h00
